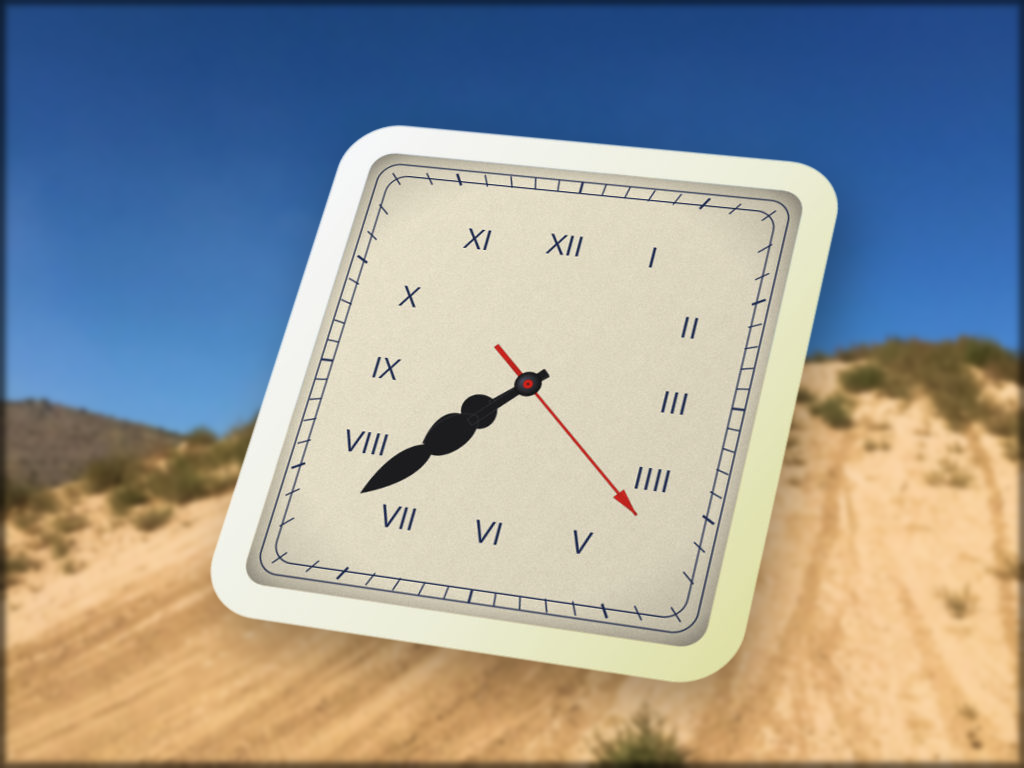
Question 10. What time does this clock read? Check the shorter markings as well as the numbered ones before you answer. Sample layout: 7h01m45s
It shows 7h37m22s
